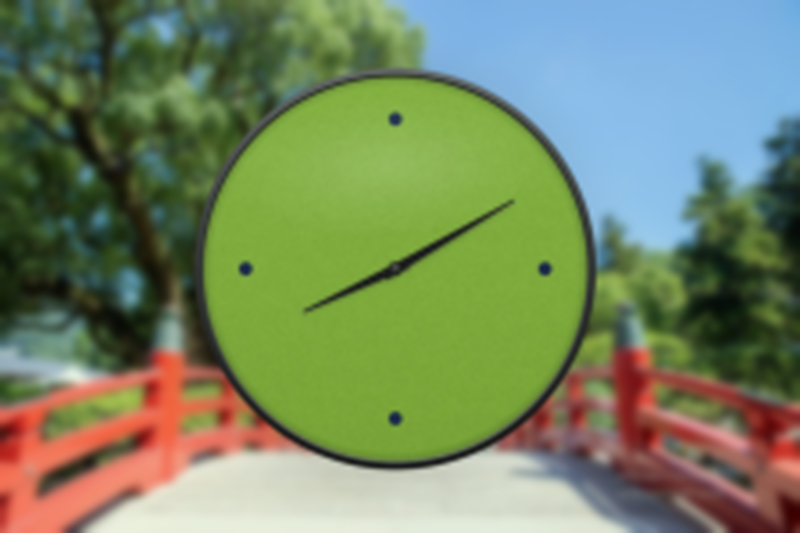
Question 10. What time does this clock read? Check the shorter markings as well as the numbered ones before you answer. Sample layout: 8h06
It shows 8h10
